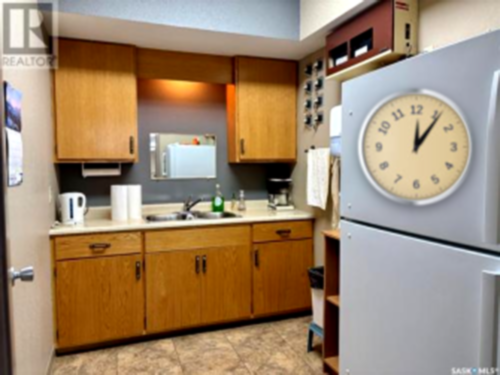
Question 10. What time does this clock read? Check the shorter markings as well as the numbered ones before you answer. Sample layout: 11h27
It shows 12h06
